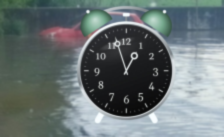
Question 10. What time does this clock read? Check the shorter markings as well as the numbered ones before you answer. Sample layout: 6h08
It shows 12h57
